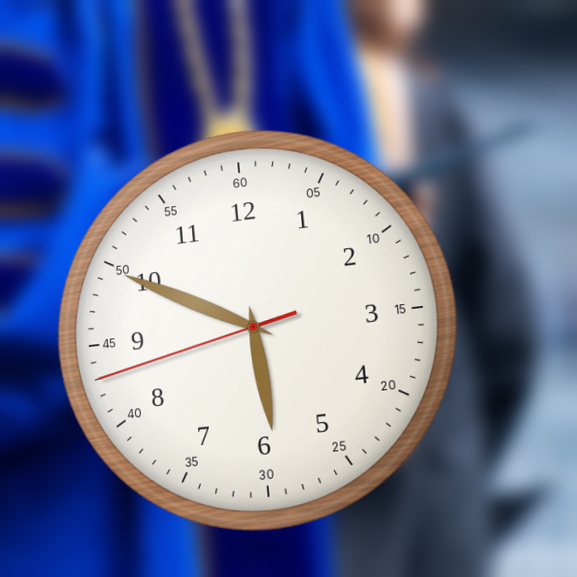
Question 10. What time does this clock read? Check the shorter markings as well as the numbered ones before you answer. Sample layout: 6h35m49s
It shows 5h49m43s
